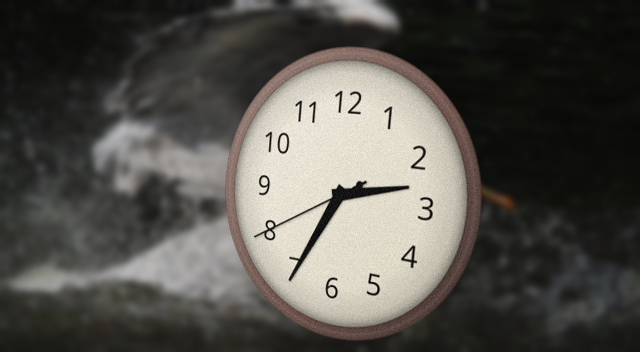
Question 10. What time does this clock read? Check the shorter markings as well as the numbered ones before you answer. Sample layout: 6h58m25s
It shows 2h34m40s
